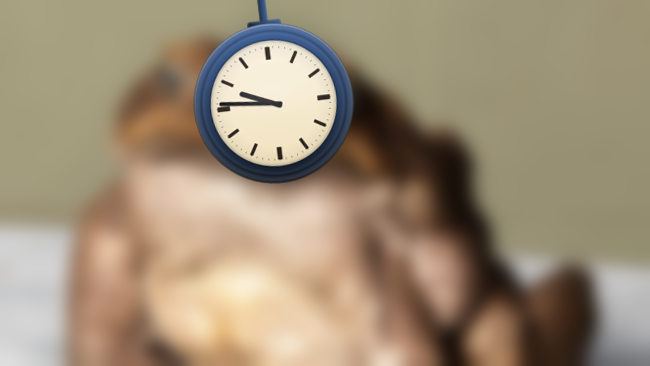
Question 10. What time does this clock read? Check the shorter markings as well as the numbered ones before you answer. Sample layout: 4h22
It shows 9h46
